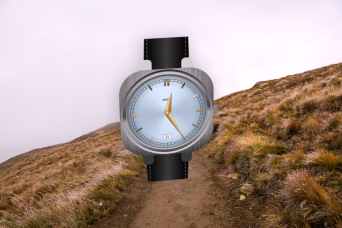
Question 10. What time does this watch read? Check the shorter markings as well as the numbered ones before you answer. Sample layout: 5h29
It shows 12h25
